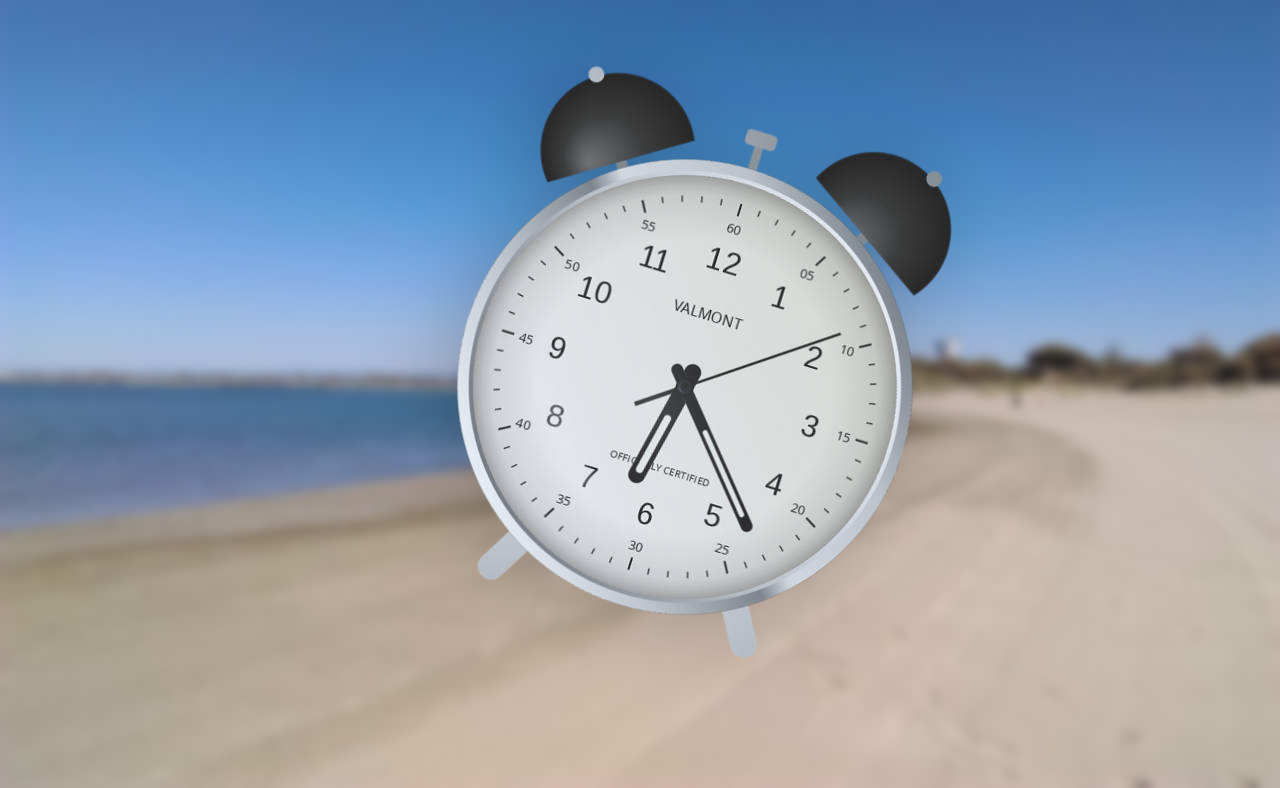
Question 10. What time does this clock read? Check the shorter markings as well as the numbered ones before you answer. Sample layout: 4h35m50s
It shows 6h23m09s
